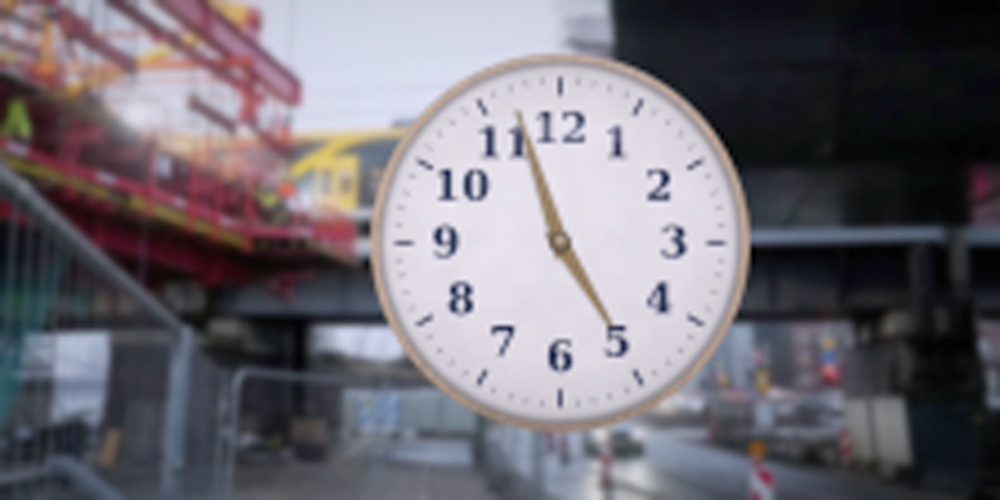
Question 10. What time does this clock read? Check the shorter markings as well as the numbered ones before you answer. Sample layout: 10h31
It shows 4h57
